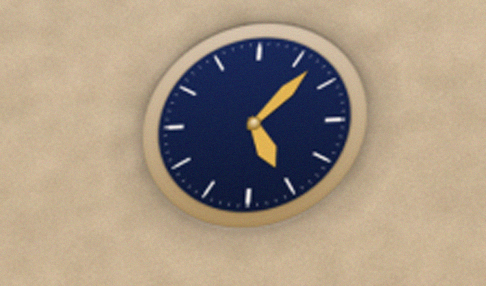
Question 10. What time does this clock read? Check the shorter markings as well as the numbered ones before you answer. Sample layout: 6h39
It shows 5h07
